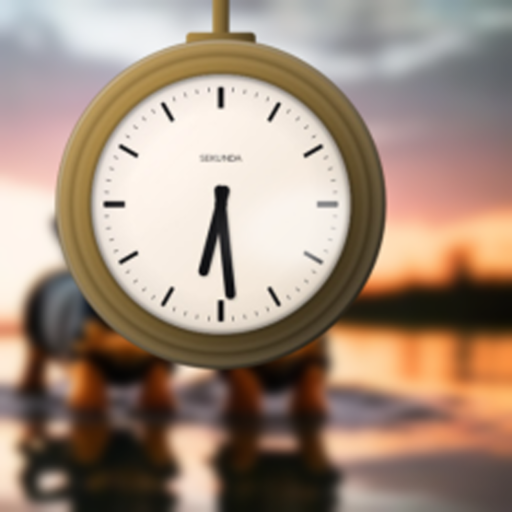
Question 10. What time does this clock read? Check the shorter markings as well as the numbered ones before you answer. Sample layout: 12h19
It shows 6h29
